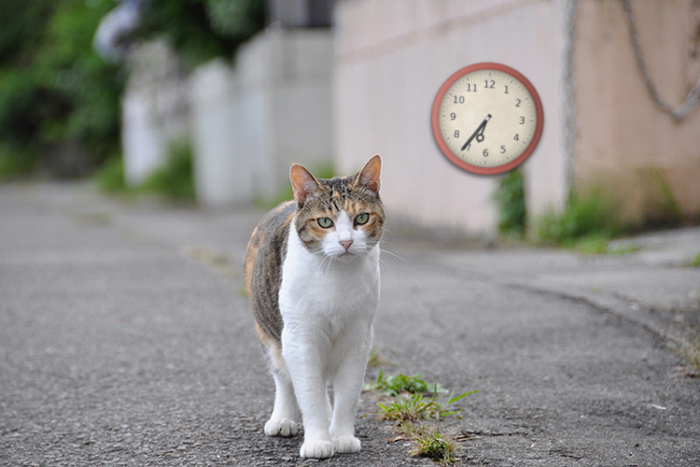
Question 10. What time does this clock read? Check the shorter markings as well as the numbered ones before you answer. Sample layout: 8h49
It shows 6h36
